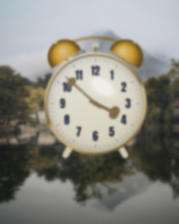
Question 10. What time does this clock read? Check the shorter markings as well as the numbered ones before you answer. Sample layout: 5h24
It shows 3h52
